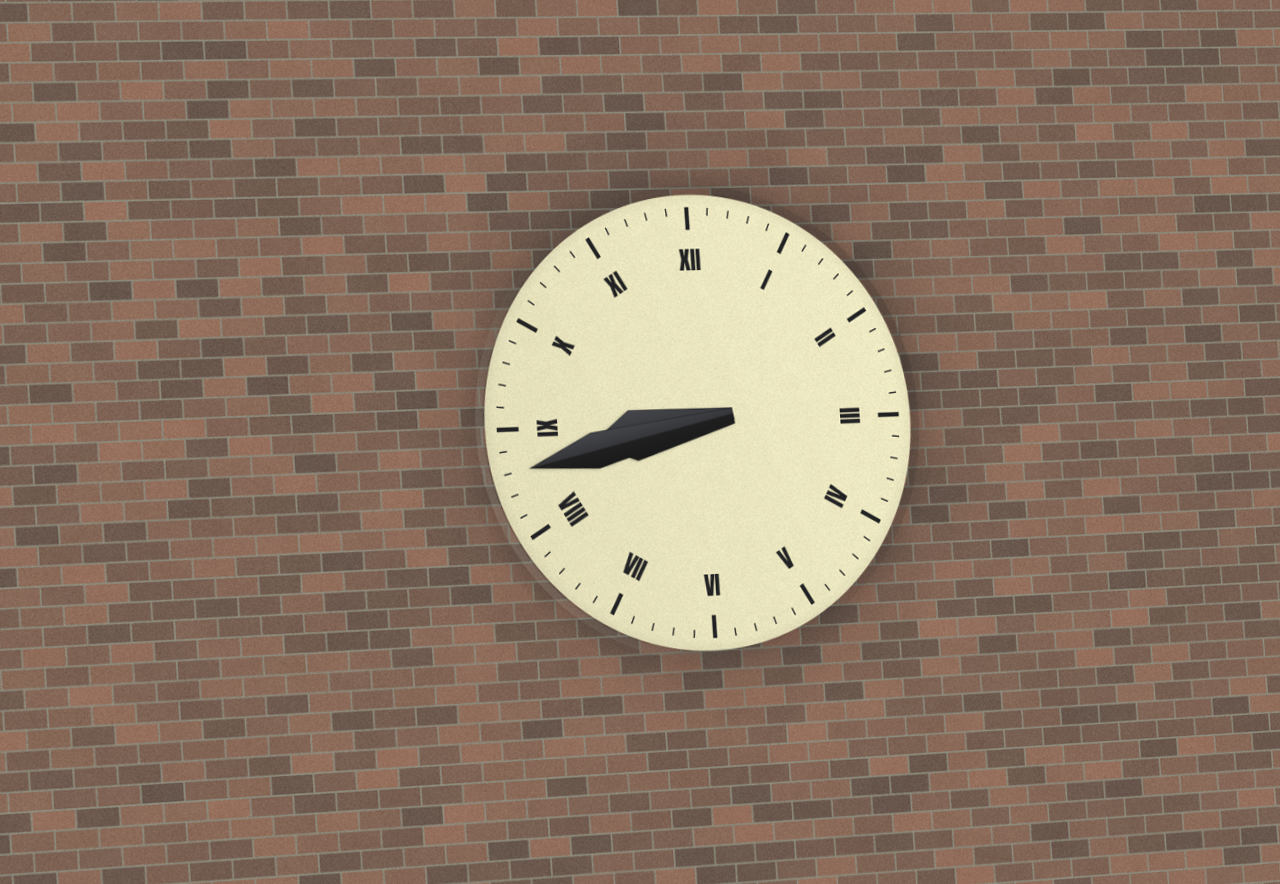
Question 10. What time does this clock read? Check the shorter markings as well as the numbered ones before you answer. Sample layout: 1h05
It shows 8h43
